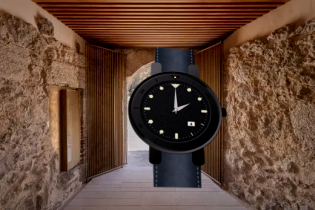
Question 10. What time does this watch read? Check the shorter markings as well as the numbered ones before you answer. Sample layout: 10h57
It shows 2h00
